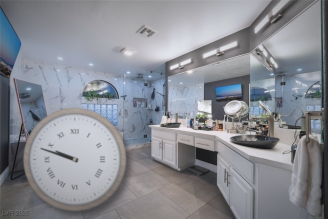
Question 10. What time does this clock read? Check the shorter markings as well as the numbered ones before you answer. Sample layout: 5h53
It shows 9h48
